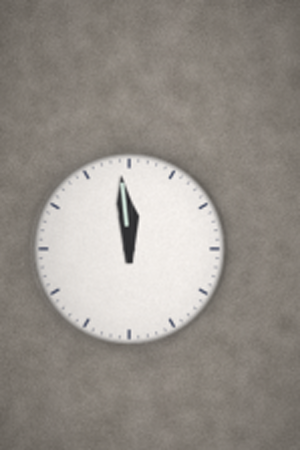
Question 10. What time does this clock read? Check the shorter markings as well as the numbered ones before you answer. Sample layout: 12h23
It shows 11h59
